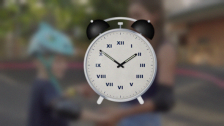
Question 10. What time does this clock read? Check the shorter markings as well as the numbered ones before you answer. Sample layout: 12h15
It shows 1h51
